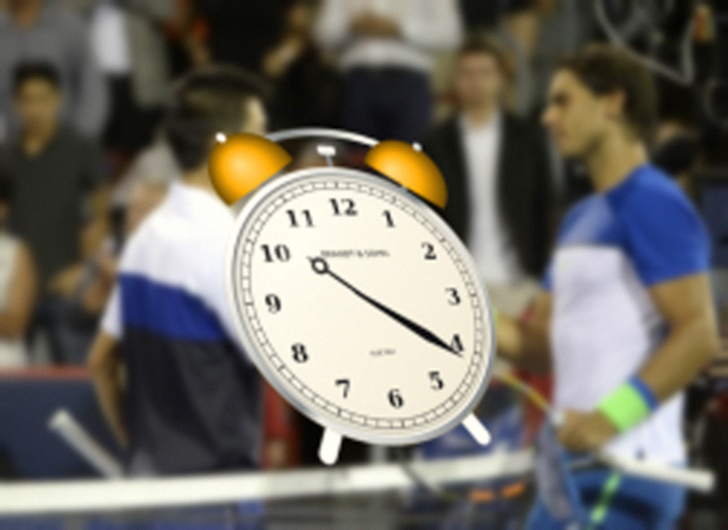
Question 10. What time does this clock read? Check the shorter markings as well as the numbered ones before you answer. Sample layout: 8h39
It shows 10h21
